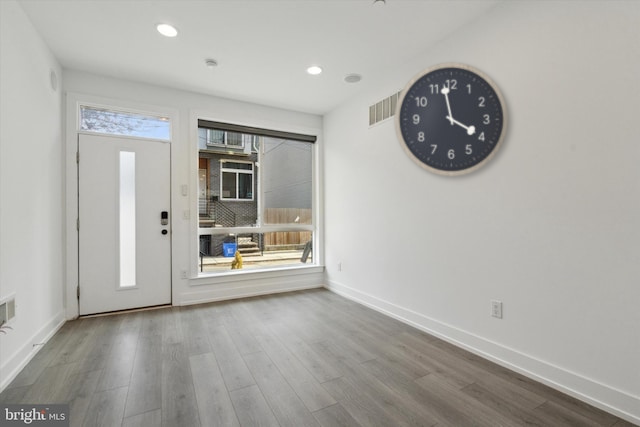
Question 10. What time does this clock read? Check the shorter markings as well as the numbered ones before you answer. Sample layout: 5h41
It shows 3h58
